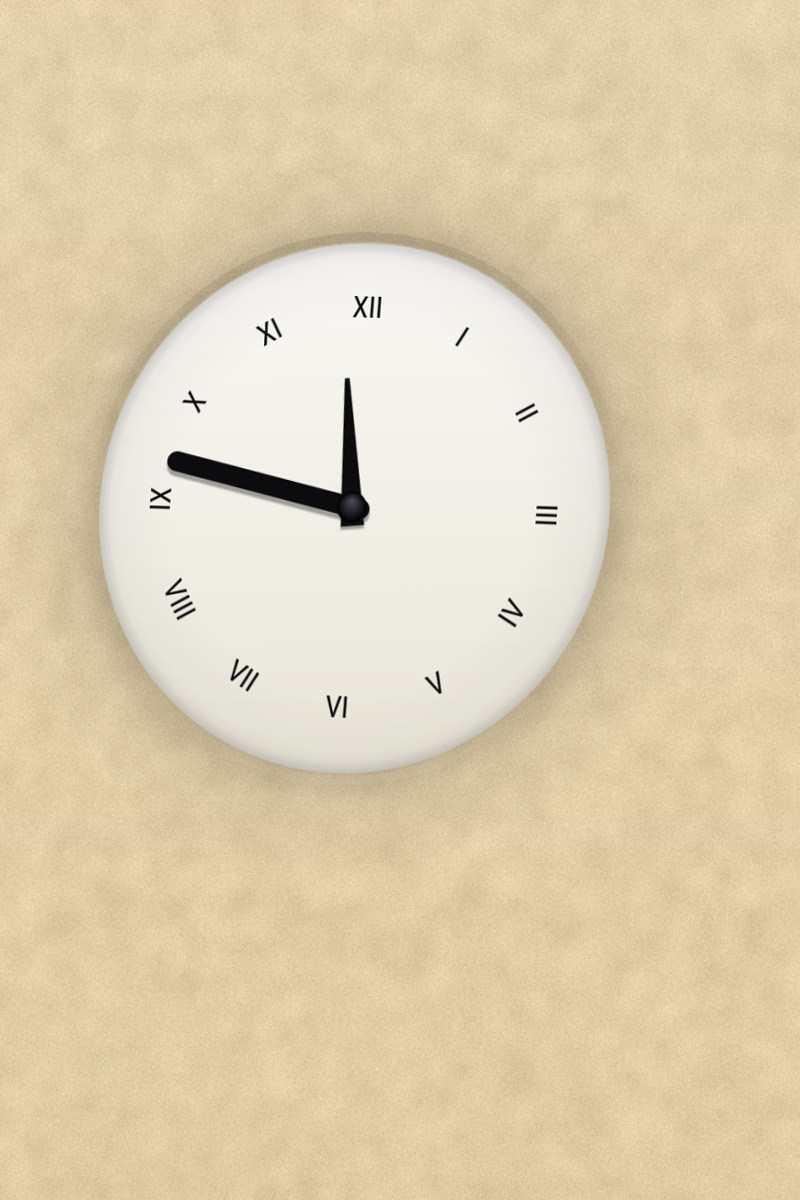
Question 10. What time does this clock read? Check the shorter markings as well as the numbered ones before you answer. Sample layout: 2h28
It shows 11h47
